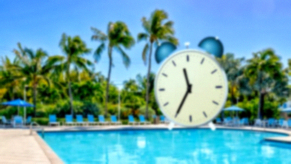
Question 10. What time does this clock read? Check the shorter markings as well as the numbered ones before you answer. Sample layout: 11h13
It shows 11h35
